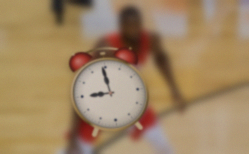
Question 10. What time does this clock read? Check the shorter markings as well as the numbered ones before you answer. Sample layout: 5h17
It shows 8h59
